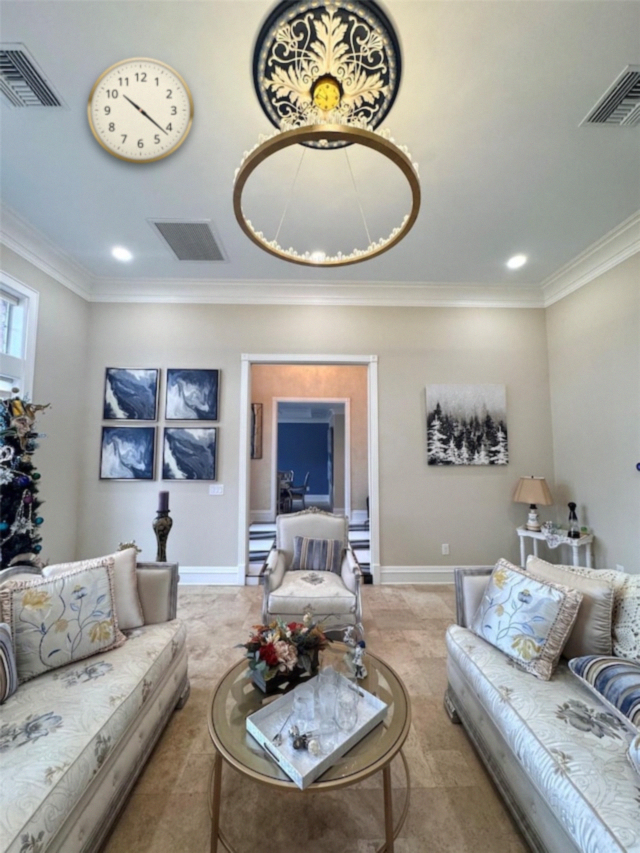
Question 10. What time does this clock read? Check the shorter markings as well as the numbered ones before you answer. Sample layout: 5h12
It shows 10h22
